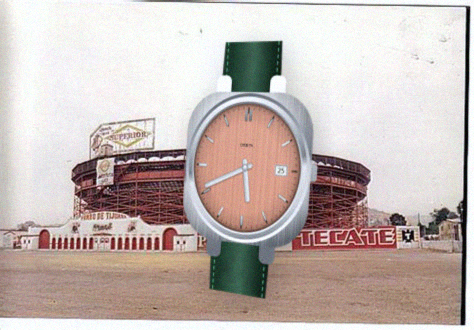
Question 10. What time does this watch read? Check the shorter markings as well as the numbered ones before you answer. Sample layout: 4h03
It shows 5h41
